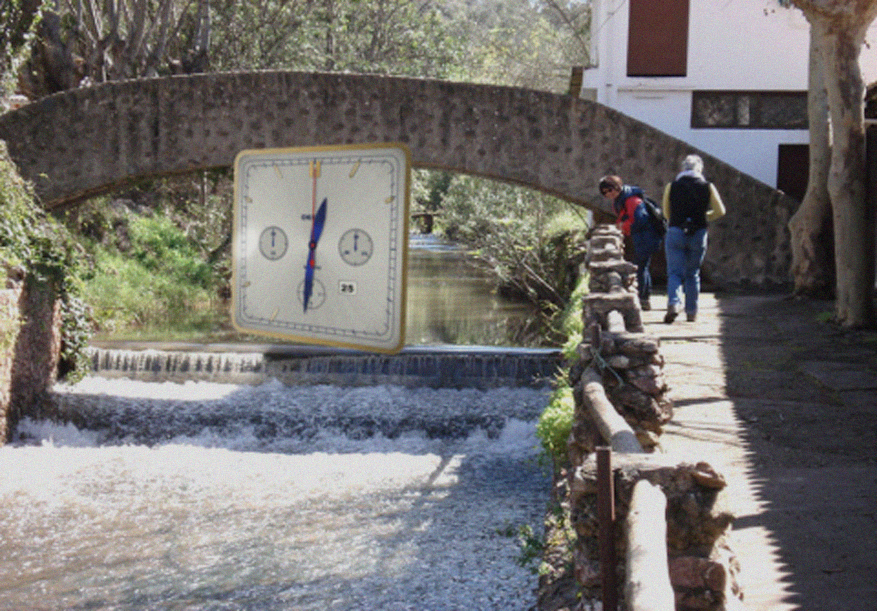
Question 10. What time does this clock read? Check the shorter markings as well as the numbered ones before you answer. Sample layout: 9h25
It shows 12h31
